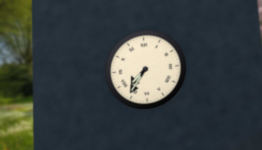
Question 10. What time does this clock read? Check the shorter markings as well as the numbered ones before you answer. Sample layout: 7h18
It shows 7h36
